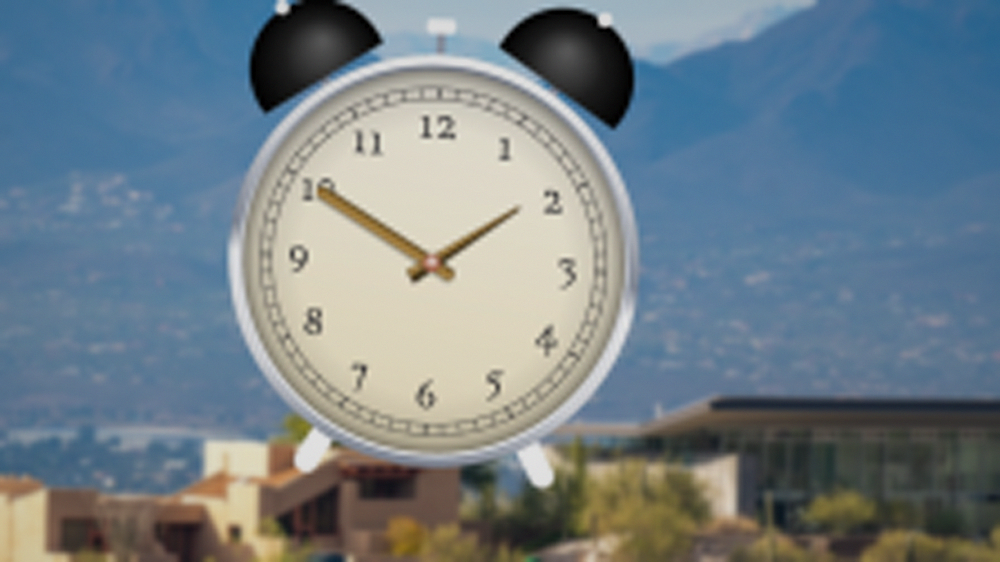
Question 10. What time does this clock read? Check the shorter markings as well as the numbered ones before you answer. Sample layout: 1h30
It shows 1h50
